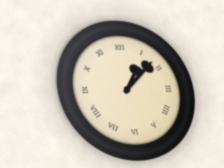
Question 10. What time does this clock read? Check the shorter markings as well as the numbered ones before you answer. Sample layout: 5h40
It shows 1h08
